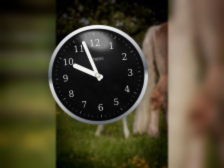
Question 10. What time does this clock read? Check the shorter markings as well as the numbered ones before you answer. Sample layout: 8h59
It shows 9h57
